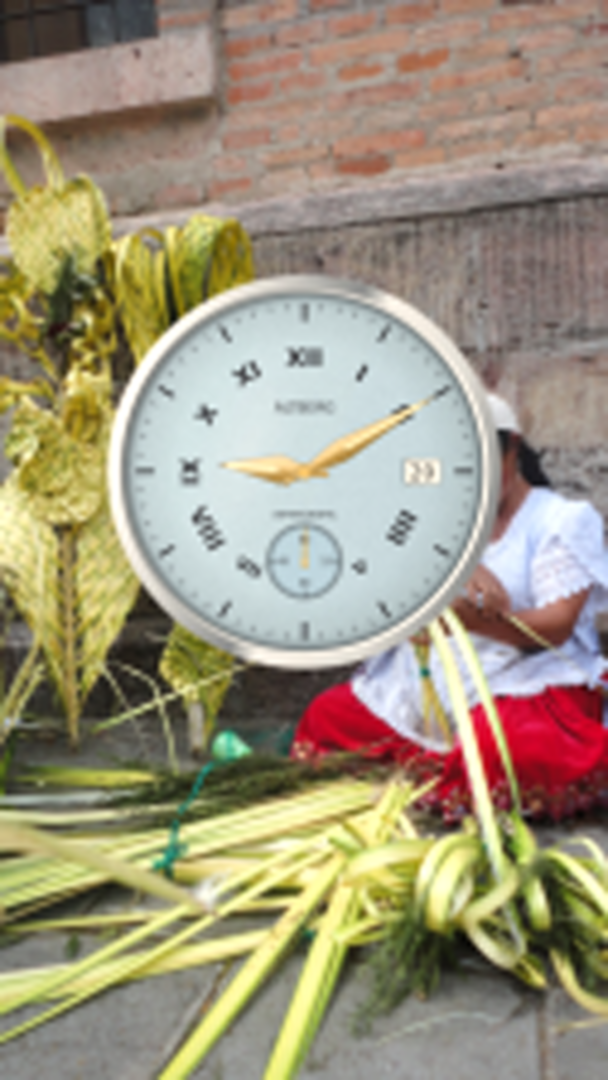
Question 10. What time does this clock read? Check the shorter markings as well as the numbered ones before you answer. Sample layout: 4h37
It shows 9h10
